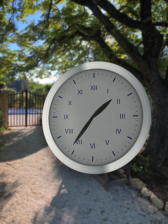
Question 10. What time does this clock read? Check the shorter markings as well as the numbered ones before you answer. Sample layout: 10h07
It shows 1h36
